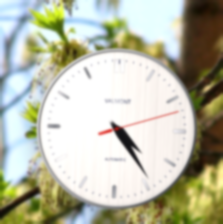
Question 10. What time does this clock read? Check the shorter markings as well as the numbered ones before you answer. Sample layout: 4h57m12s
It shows 4h24m12s
